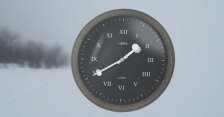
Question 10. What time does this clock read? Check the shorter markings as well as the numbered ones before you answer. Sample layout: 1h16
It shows 1h40
